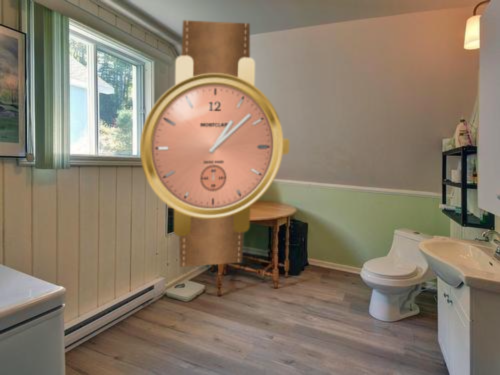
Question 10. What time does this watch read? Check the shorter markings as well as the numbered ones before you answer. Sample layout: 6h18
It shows 1h08
